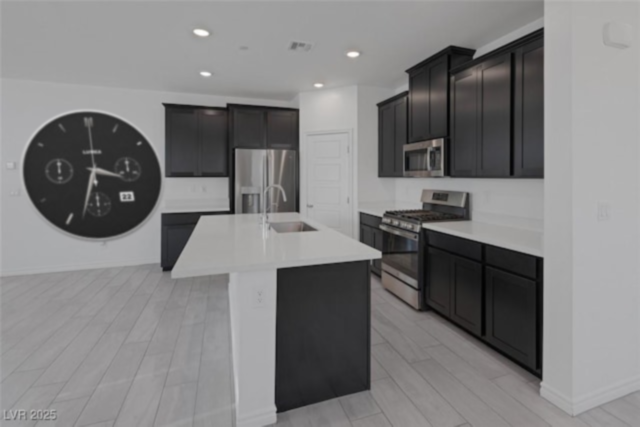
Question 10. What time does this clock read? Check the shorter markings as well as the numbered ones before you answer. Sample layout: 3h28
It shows 3h33
